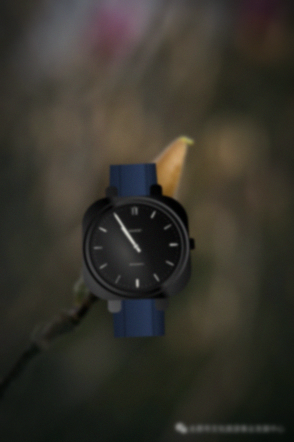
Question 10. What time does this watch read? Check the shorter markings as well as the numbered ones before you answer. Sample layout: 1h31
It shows 10h55
